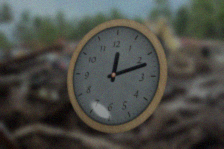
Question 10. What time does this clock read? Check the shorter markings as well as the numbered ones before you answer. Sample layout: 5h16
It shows 12h12
